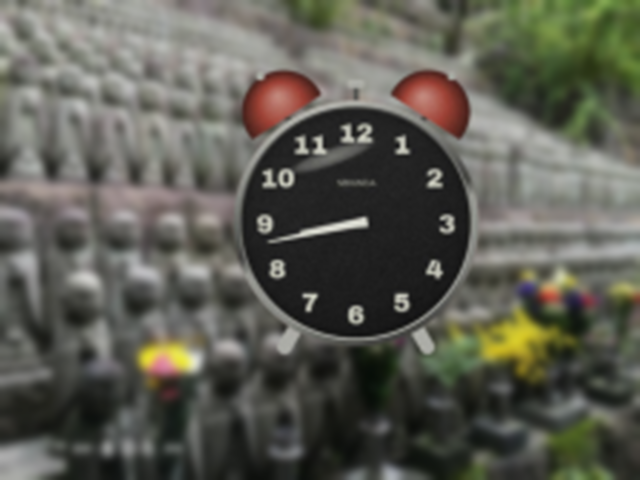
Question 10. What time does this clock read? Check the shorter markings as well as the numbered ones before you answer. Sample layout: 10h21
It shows 8h43
